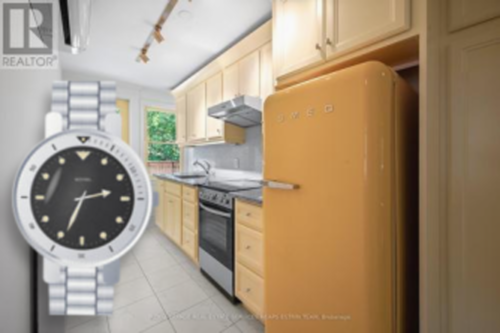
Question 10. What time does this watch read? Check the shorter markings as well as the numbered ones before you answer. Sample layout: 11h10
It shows 2h34
